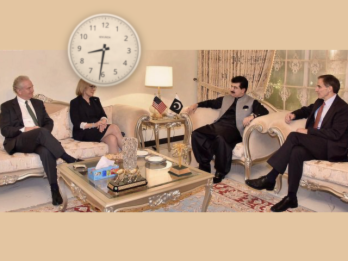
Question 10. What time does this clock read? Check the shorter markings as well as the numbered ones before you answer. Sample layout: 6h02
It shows 8h31
